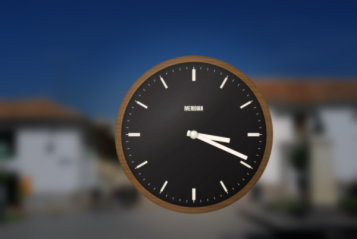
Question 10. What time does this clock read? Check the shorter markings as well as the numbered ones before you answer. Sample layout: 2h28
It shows 3h19
